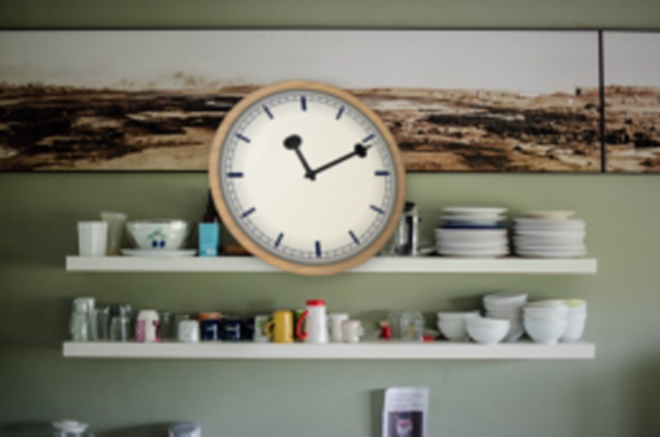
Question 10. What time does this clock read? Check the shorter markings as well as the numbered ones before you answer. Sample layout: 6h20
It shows 11h11
